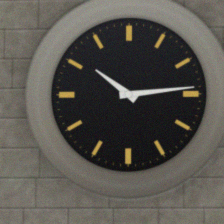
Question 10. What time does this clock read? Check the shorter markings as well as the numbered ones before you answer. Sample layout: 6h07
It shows 10h14
